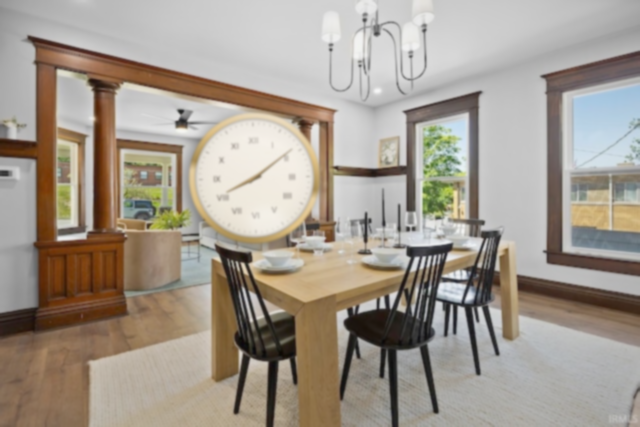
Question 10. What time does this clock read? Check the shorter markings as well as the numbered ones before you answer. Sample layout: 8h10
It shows 8h09
